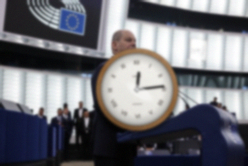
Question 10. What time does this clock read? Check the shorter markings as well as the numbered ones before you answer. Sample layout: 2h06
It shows 12h14
